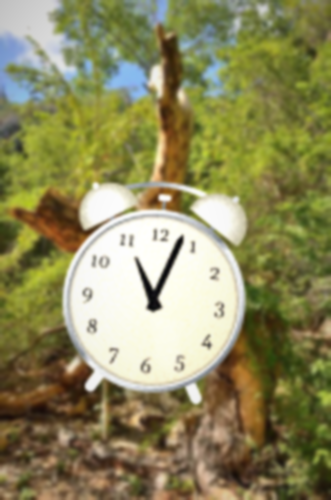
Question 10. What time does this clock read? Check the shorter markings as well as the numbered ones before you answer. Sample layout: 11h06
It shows 11h03
